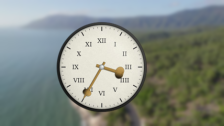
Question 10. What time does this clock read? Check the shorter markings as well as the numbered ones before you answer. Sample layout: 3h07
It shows 3h35
